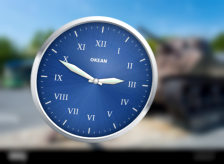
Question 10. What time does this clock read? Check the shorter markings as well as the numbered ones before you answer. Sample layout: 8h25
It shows 2h49
